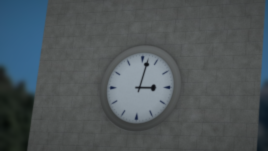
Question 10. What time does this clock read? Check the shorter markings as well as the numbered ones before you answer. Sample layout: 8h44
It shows 3h02
